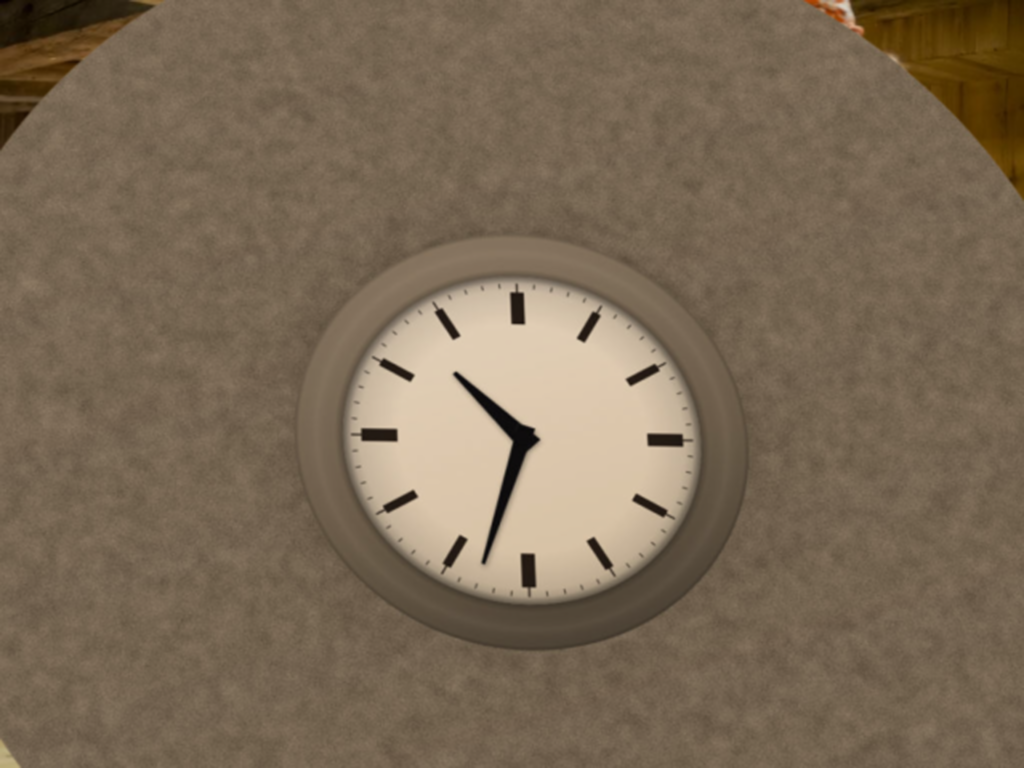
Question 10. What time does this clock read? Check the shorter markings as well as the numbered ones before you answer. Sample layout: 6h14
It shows 10h33
